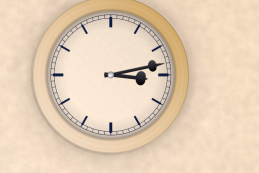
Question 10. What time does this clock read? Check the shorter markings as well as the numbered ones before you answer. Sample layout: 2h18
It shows 3h13
